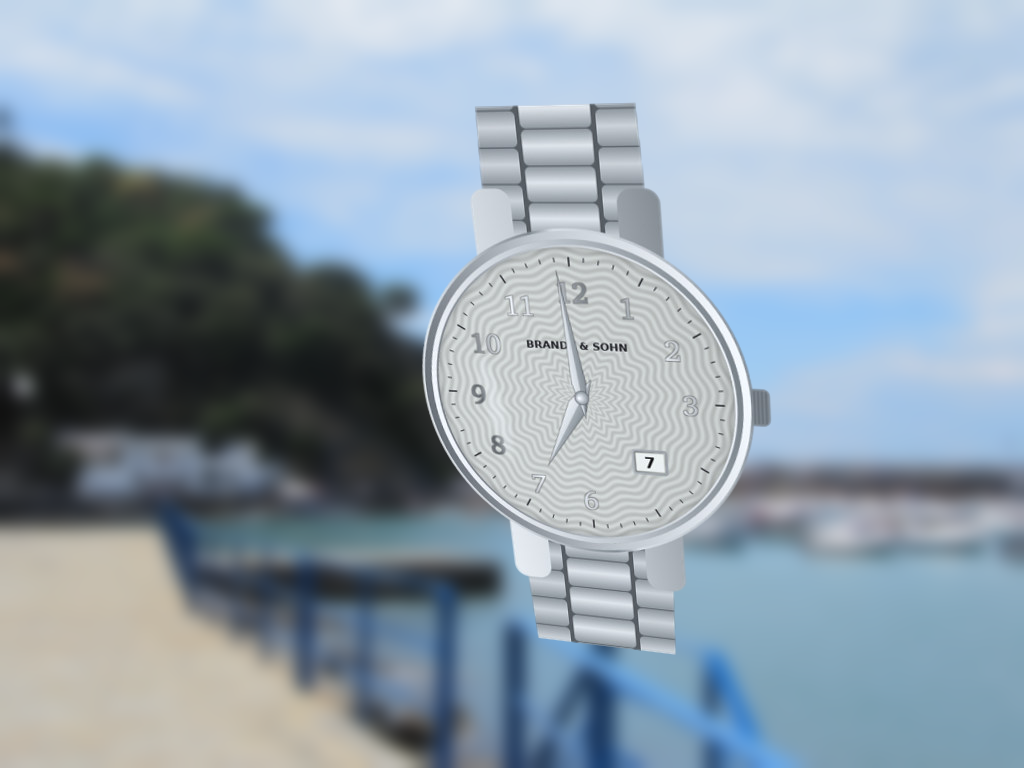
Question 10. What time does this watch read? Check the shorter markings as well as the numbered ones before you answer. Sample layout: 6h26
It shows 6h59
